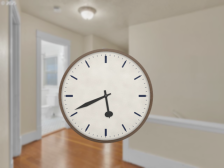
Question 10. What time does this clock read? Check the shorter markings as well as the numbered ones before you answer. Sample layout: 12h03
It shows 5h41
